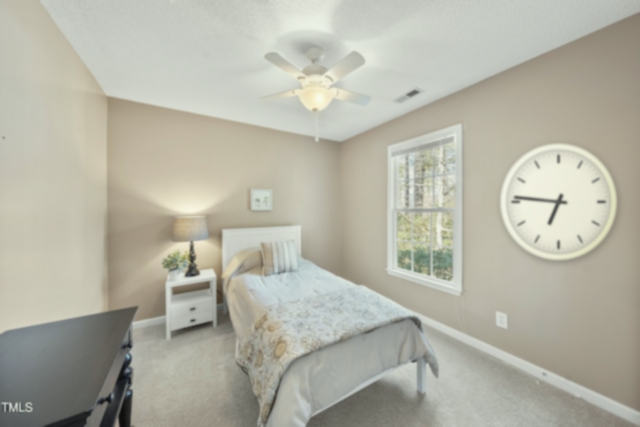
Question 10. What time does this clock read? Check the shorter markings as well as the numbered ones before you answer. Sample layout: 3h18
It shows 6h46
